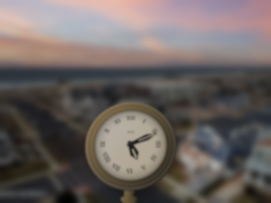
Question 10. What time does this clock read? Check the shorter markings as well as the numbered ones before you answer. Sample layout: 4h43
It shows 5h11
